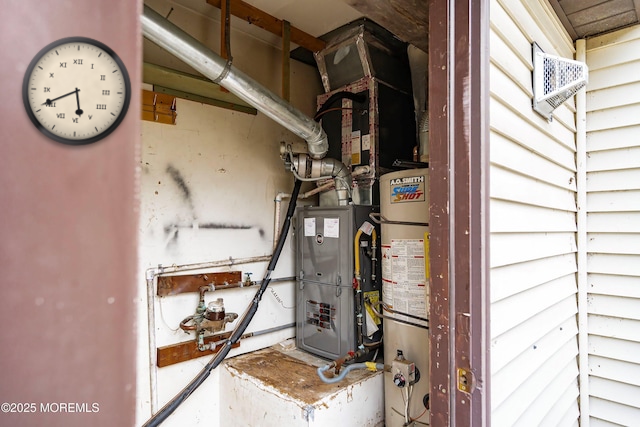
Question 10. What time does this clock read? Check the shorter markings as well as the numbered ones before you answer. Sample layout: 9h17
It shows 5h41
